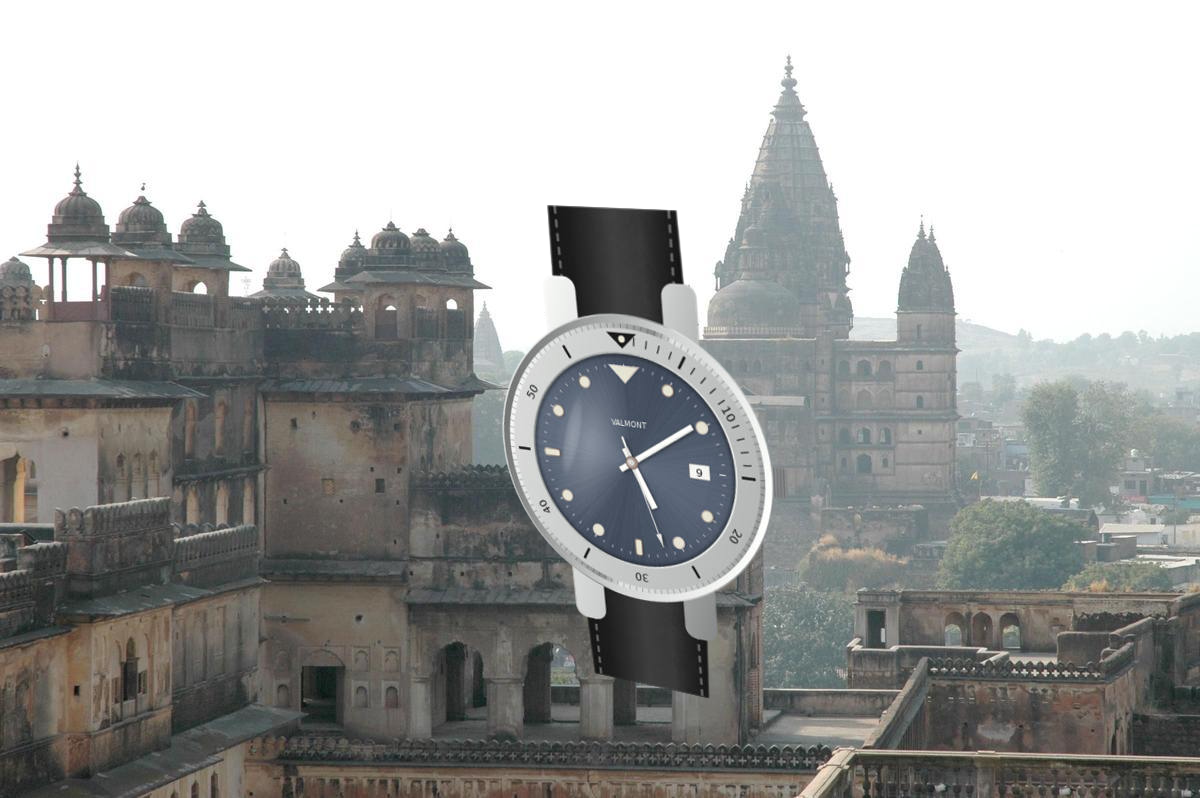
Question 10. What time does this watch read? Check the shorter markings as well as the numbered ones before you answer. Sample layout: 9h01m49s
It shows 5h09m27s
